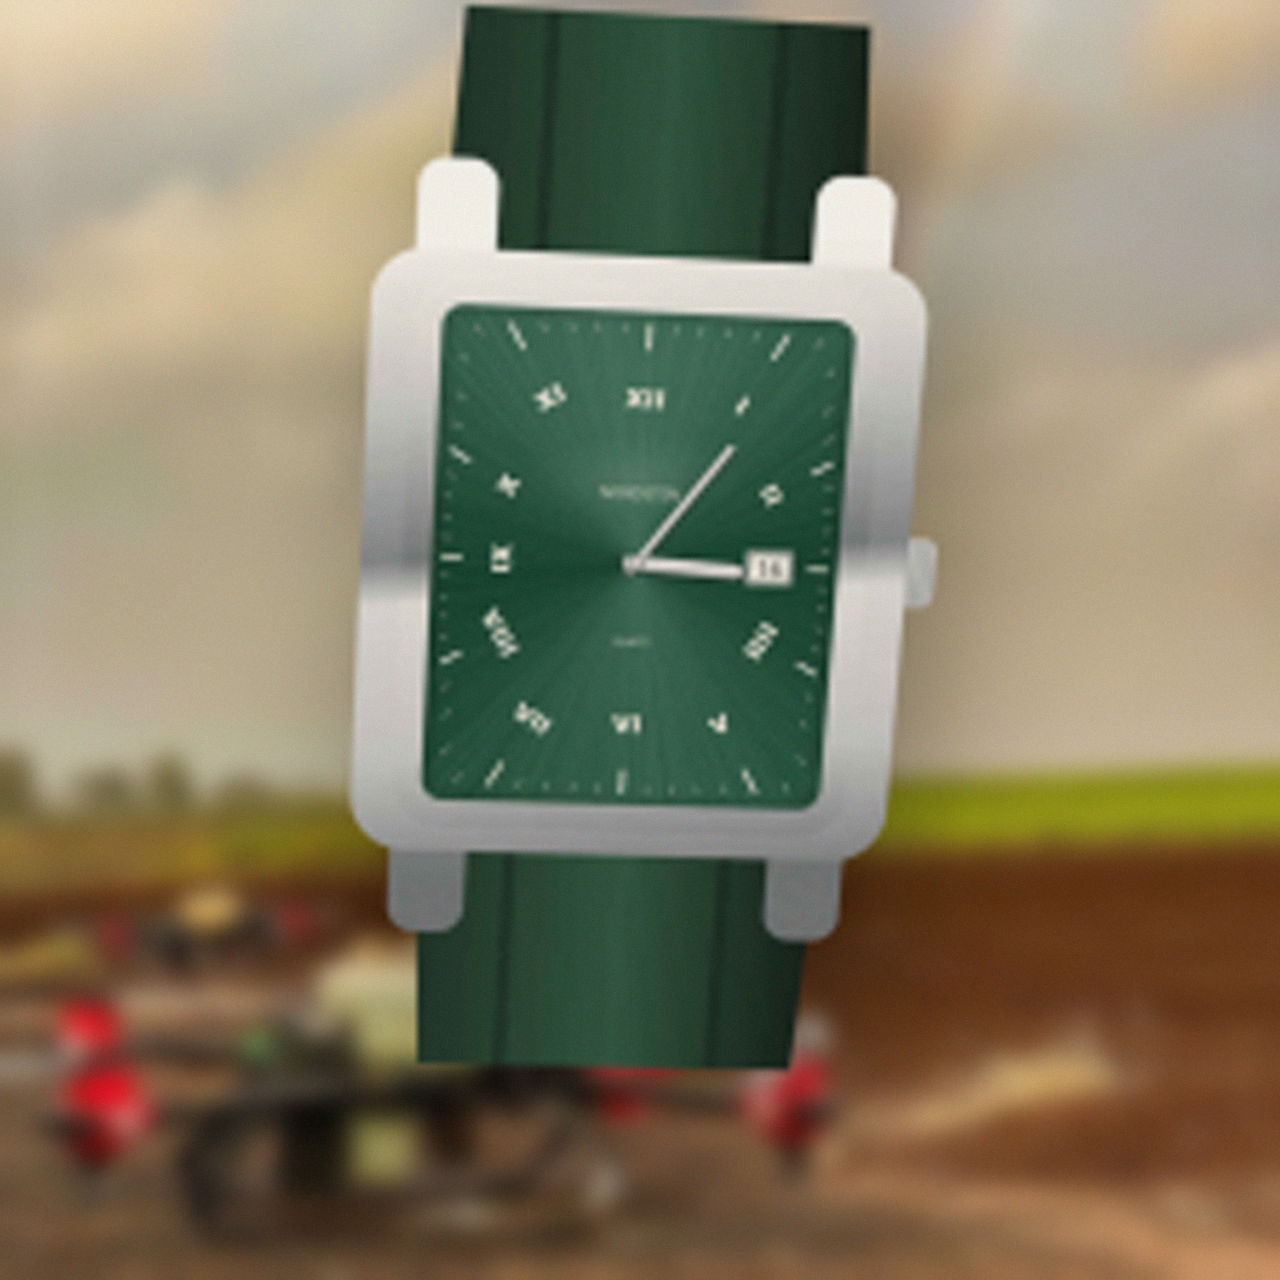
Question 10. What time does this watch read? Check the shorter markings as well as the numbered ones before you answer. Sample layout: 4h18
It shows 3h06
